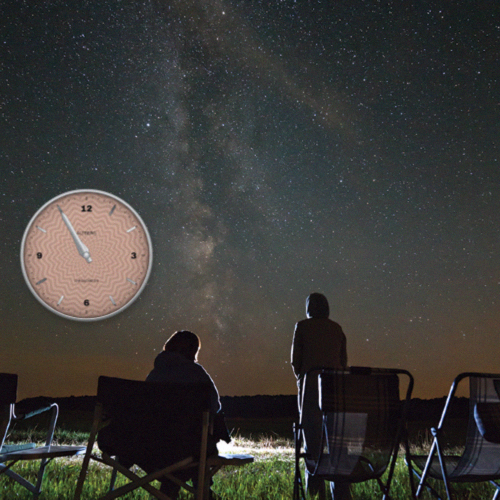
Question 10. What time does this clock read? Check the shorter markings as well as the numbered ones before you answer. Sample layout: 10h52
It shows 10h55
